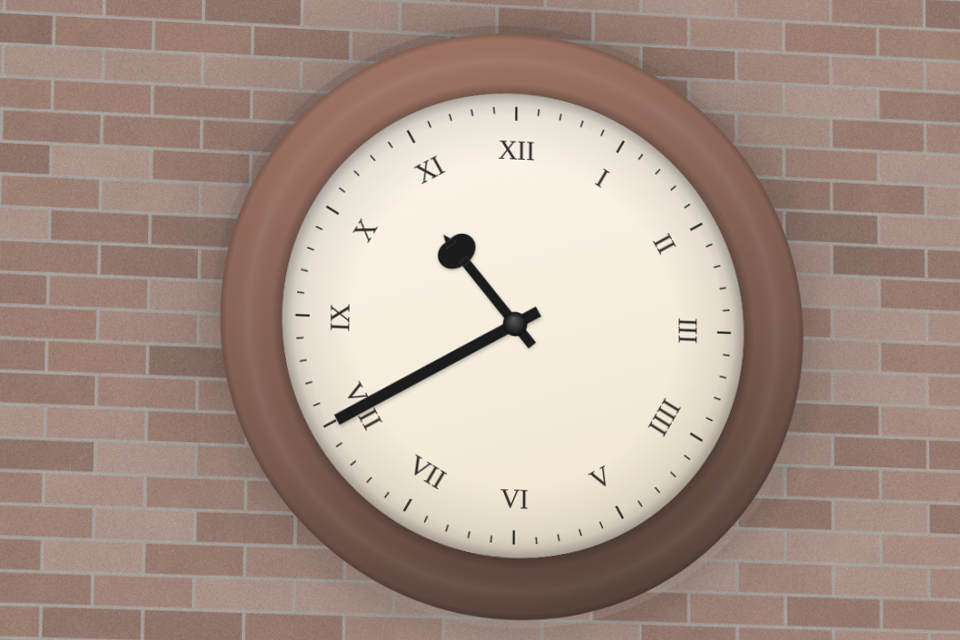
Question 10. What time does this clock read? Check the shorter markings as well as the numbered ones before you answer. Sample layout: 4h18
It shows 10h40
